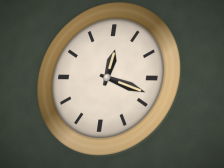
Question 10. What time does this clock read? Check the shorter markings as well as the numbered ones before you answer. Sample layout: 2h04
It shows 12h18
